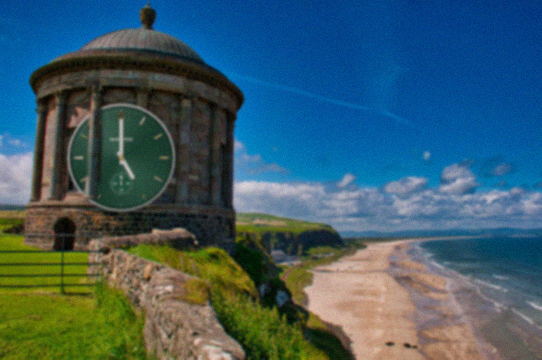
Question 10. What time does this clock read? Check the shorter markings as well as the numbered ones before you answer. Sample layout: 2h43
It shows 5h00
